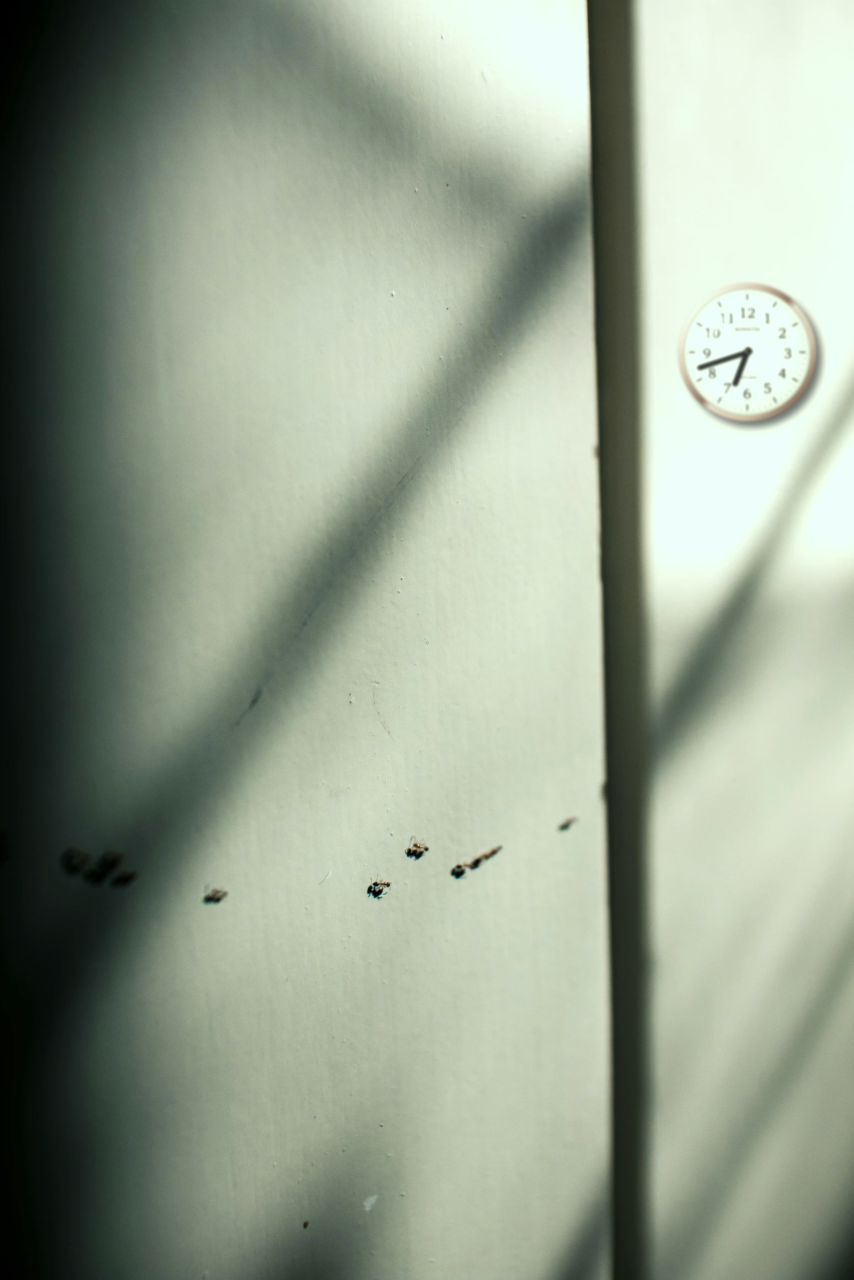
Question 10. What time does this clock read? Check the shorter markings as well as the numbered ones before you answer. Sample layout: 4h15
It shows 6h42
